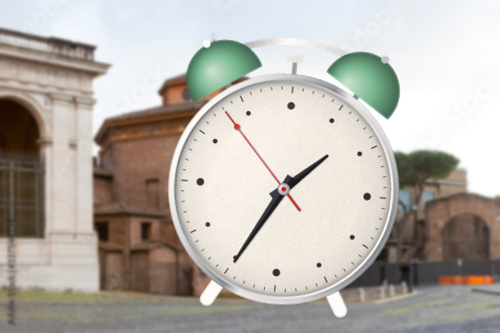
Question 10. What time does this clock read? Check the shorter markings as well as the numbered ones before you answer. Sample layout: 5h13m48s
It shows 1h34m53s
